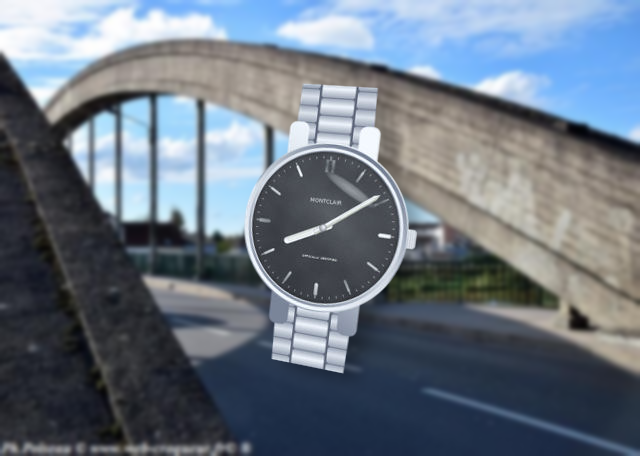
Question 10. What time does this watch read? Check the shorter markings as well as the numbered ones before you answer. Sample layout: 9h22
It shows 8h09
